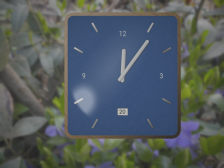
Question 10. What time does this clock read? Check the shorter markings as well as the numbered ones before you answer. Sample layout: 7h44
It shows 12h06
